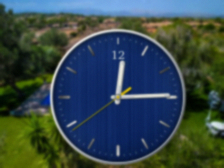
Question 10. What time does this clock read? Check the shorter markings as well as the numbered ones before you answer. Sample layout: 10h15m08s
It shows 12h14m39s
